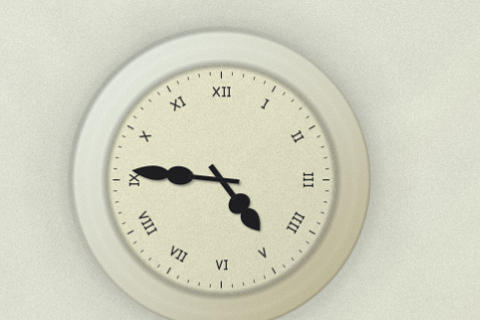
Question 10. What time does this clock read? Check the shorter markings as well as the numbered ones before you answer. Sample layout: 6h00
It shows 4h46
